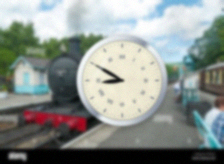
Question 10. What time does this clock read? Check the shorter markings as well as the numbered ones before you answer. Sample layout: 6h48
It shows 8h50
